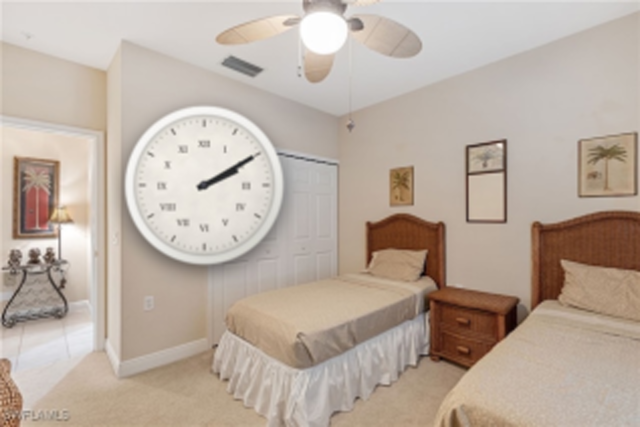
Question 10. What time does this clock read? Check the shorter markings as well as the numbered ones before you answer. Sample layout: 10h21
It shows 2h10
